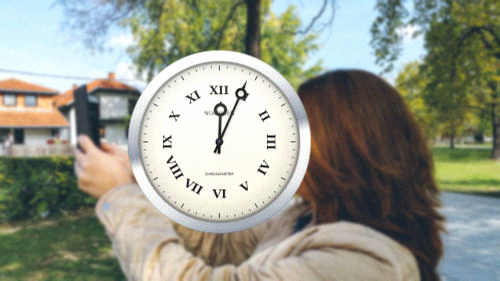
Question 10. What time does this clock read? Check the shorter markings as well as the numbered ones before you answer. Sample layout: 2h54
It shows 12h04
